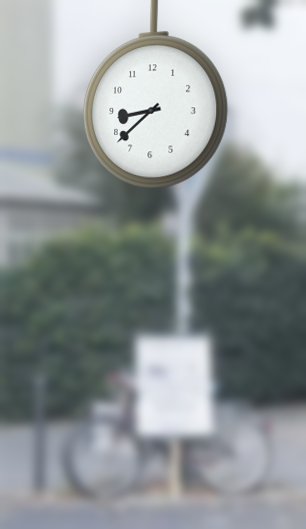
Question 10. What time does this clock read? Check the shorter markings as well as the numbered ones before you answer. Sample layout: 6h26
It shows 8h38
